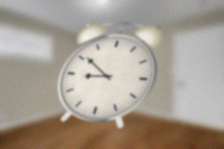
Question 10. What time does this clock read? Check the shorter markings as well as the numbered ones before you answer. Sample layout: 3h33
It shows 8h51
